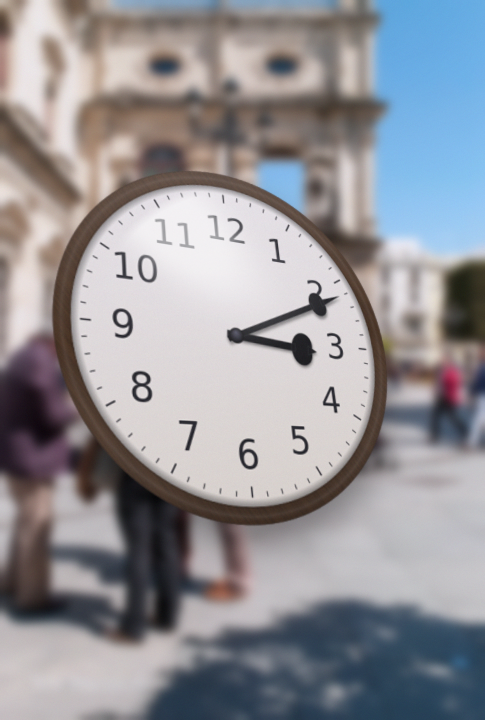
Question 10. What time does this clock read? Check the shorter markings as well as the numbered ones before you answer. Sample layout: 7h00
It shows 3h11
